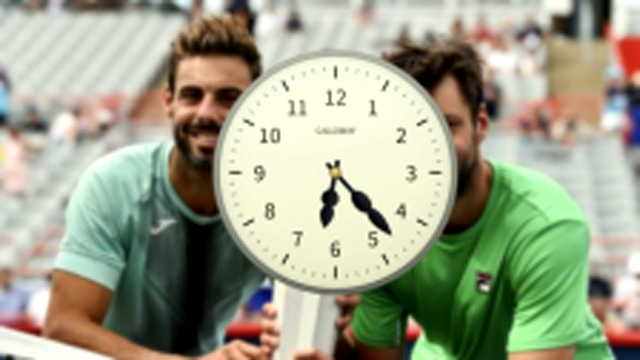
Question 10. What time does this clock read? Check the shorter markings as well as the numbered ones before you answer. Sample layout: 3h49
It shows 6h23
